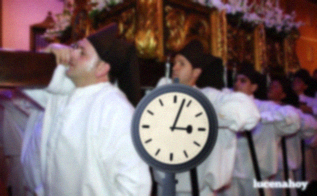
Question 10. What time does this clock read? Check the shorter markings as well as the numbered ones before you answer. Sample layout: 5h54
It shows 3h03
